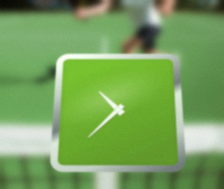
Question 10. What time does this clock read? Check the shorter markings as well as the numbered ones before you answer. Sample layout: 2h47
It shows 10h37
